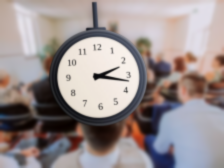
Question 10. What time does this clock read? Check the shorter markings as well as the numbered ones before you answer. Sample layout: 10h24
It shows 2h17
